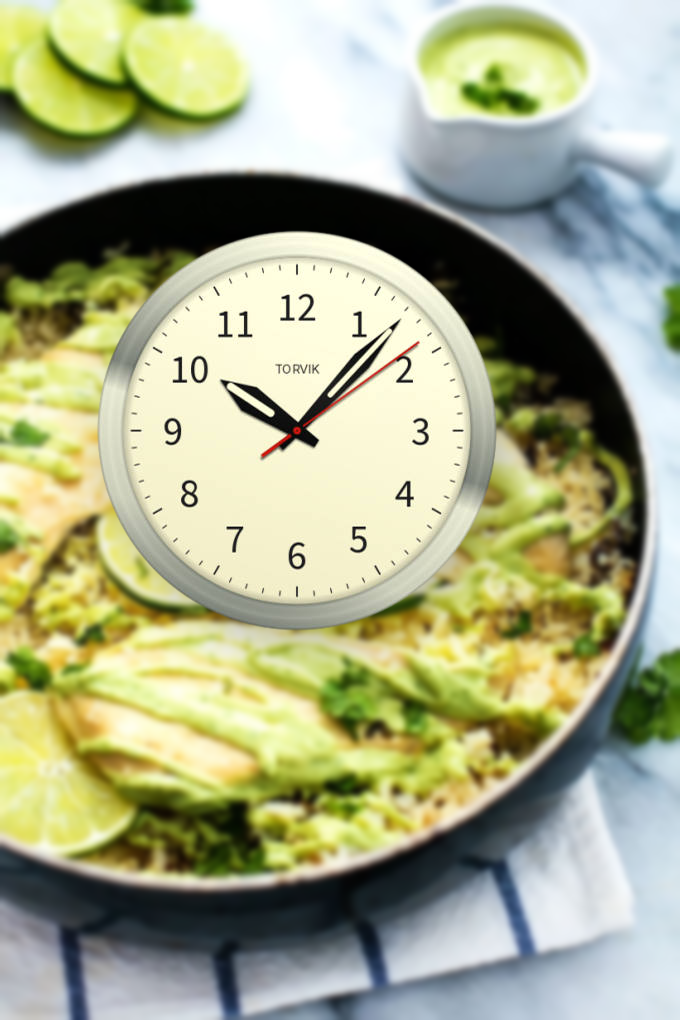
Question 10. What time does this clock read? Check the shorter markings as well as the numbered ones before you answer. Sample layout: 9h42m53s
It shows 10h07m09s
